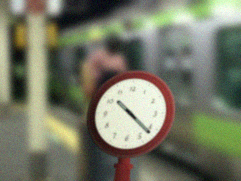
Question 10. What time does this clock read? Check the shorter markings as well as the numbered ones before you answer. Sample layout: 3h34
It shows 10h22
